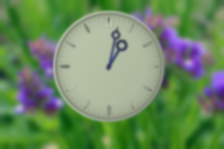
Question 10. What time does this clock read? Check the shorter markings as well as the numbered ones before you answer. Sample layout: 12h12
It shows 1h02
